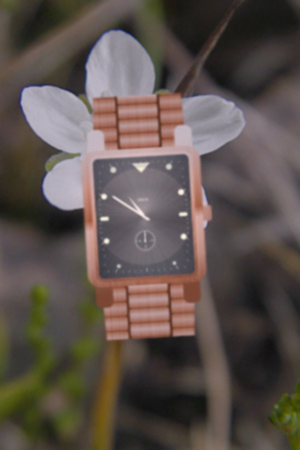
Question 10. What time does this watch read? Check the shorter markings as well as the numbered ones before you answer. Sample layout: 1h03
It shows 10h51
